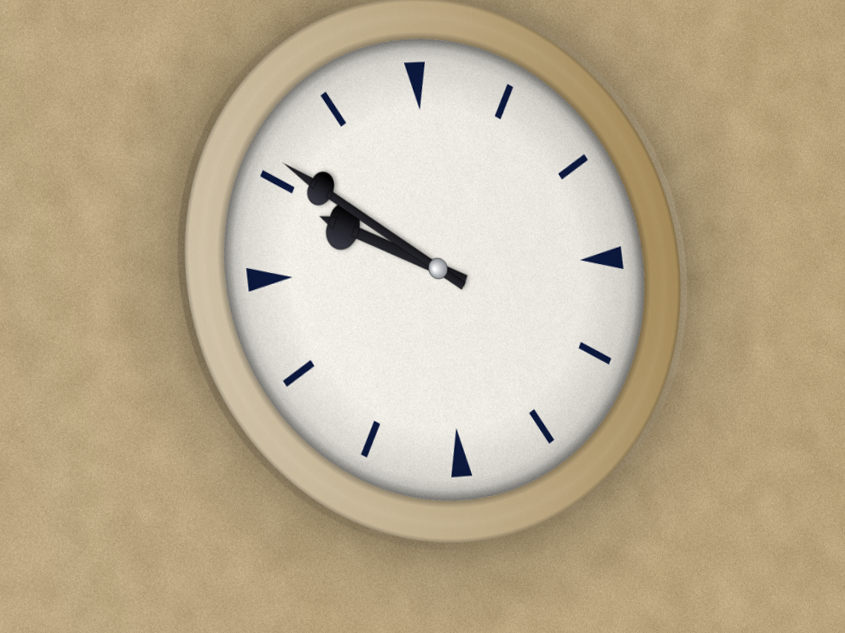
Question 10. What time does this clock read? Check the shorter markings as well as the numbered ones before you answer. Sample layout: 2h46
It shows 9h51
